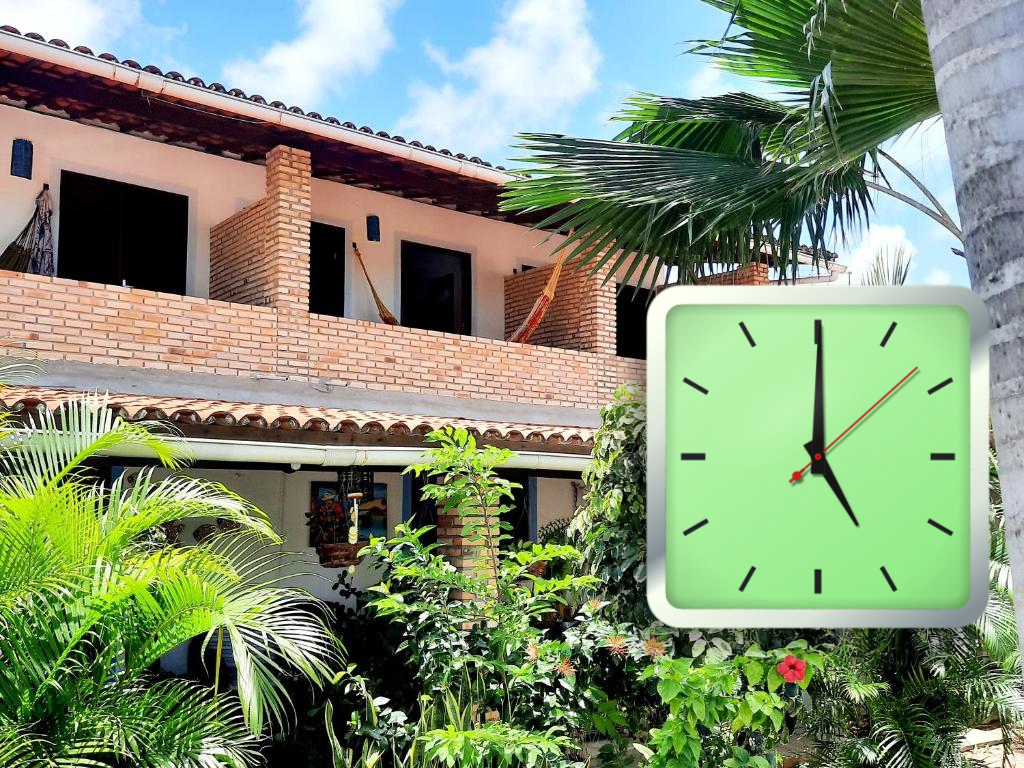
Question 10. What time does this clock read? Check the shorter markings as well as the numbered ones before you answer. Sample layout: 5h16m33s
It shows 5h00m08s
